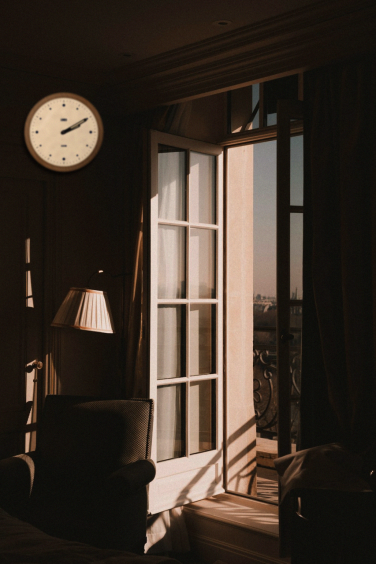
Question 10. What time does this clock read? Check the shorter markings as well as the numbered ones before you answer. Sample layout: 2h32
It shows 2h10
